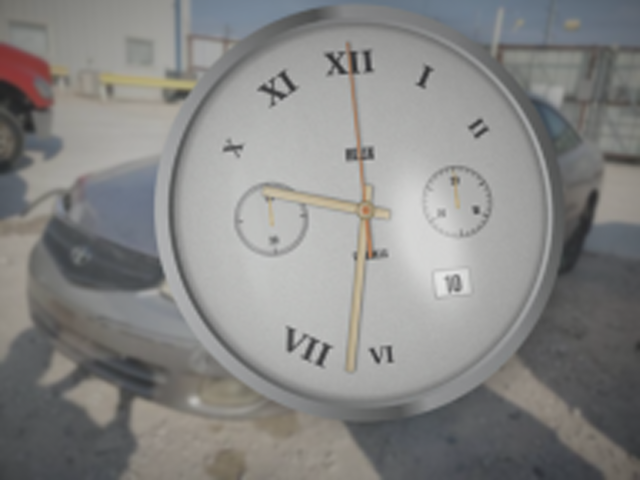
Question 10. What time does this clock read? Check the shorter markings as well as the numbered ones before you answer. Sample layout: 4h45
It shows 9h32
